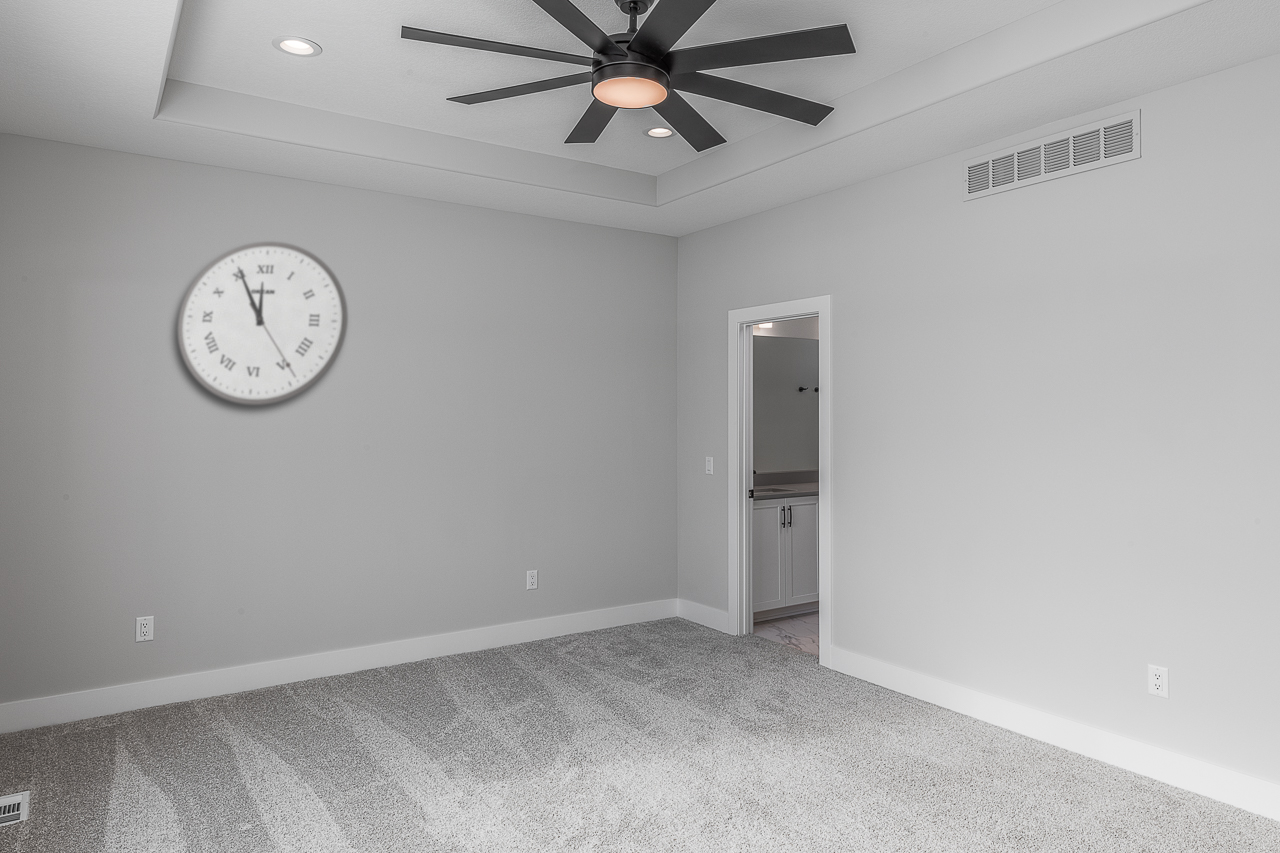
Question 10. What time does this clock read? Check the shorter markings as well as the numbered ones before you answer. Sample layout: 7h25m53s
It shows 11h55m24s
